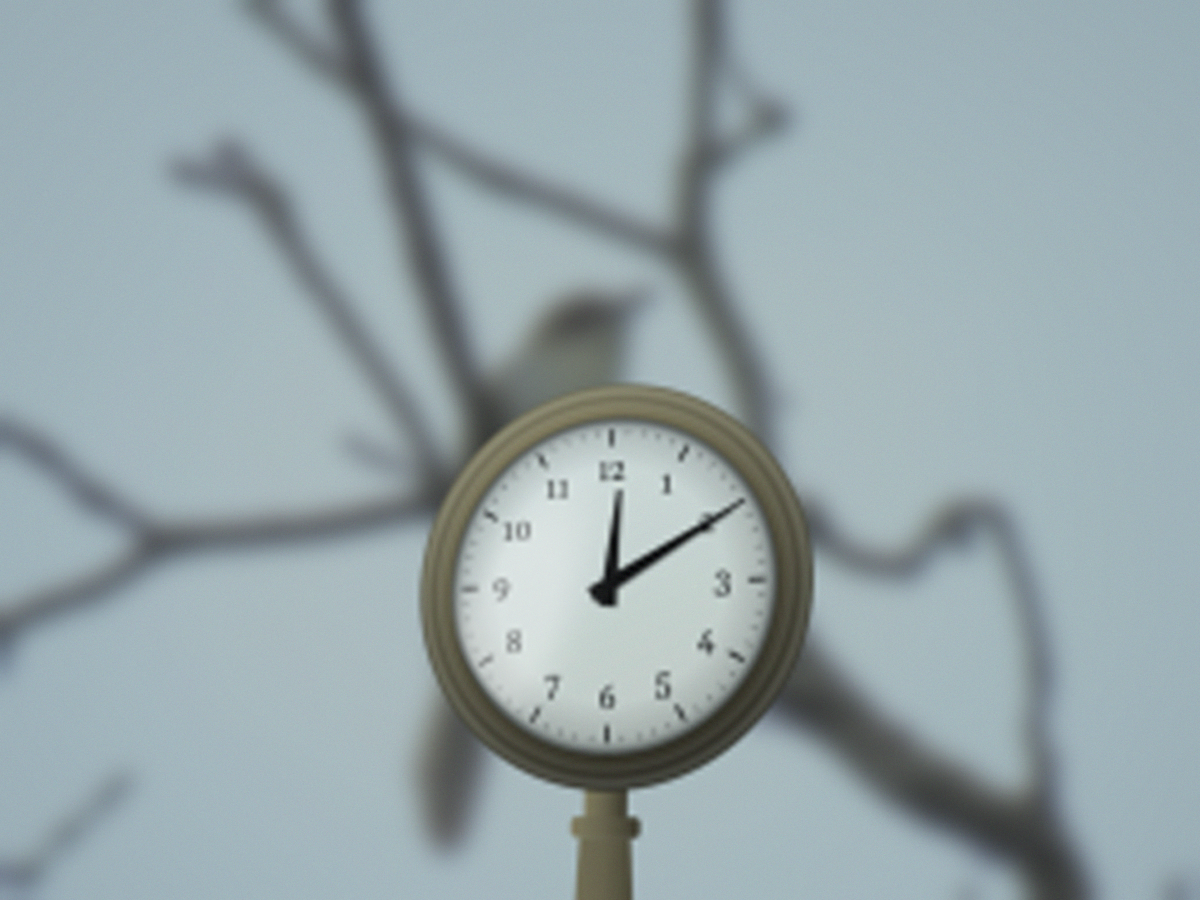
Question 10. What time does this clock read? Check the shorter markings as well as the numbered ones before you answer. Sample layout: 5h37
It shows 12h10
